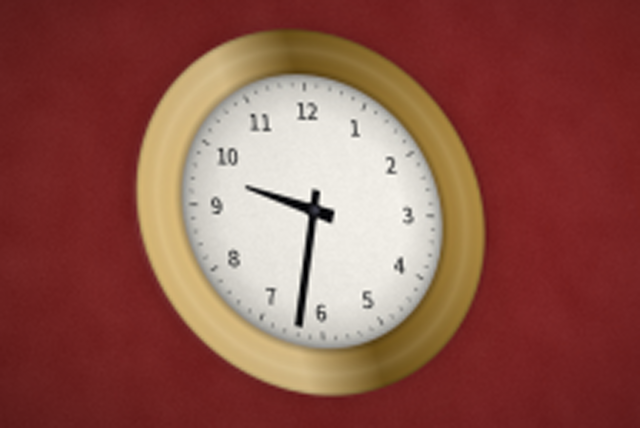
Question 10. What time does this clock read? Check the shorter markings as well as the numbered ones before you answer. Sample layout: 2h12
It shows 9h32
